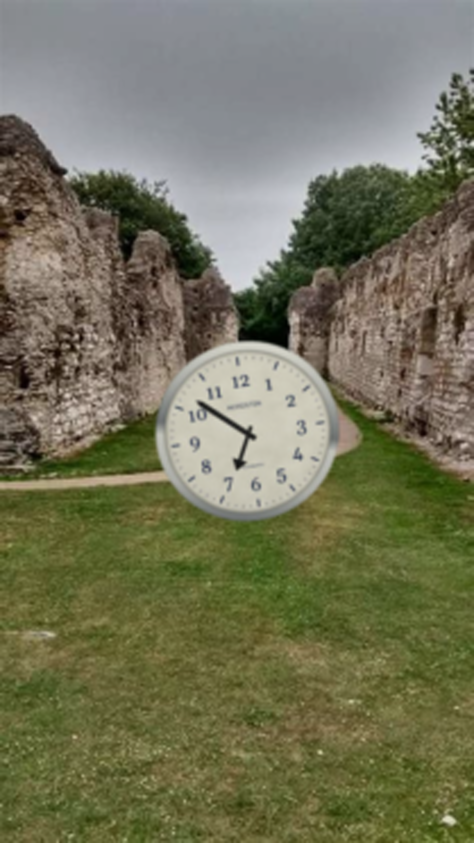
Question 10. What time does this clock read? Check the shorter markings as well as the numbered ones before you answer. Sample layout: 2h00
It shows 6h52
